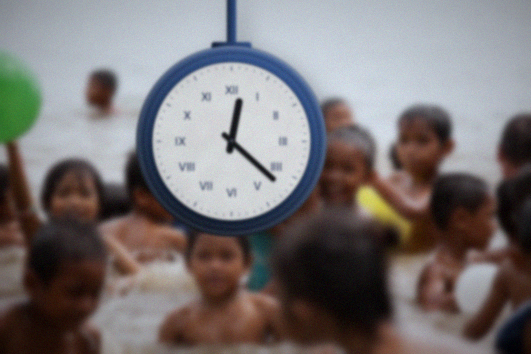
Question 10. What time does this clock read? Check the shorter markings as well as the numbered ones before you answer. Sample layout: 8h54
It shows 12h22
